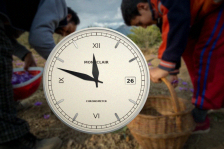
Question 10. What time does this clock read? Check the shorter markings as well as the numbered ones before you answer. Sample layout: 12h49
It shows 11h48
